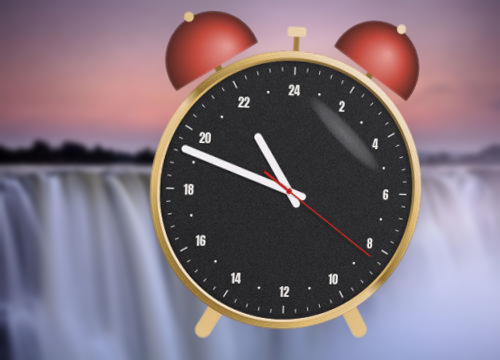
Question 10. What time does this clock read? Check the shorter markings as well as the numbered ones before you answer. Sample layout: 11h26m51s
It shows 21h48m21s
